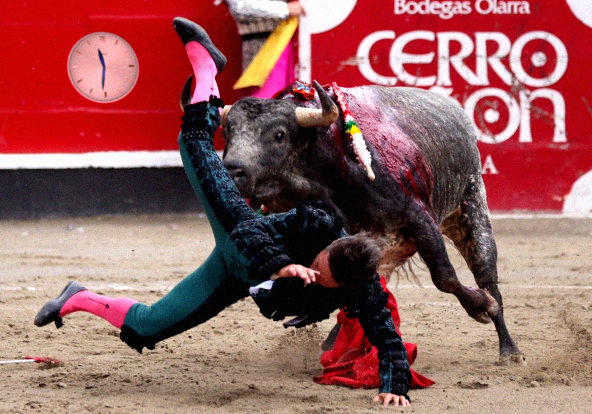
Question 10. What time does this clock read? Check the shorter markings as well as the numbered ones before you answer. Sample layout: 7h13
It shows 11h31
